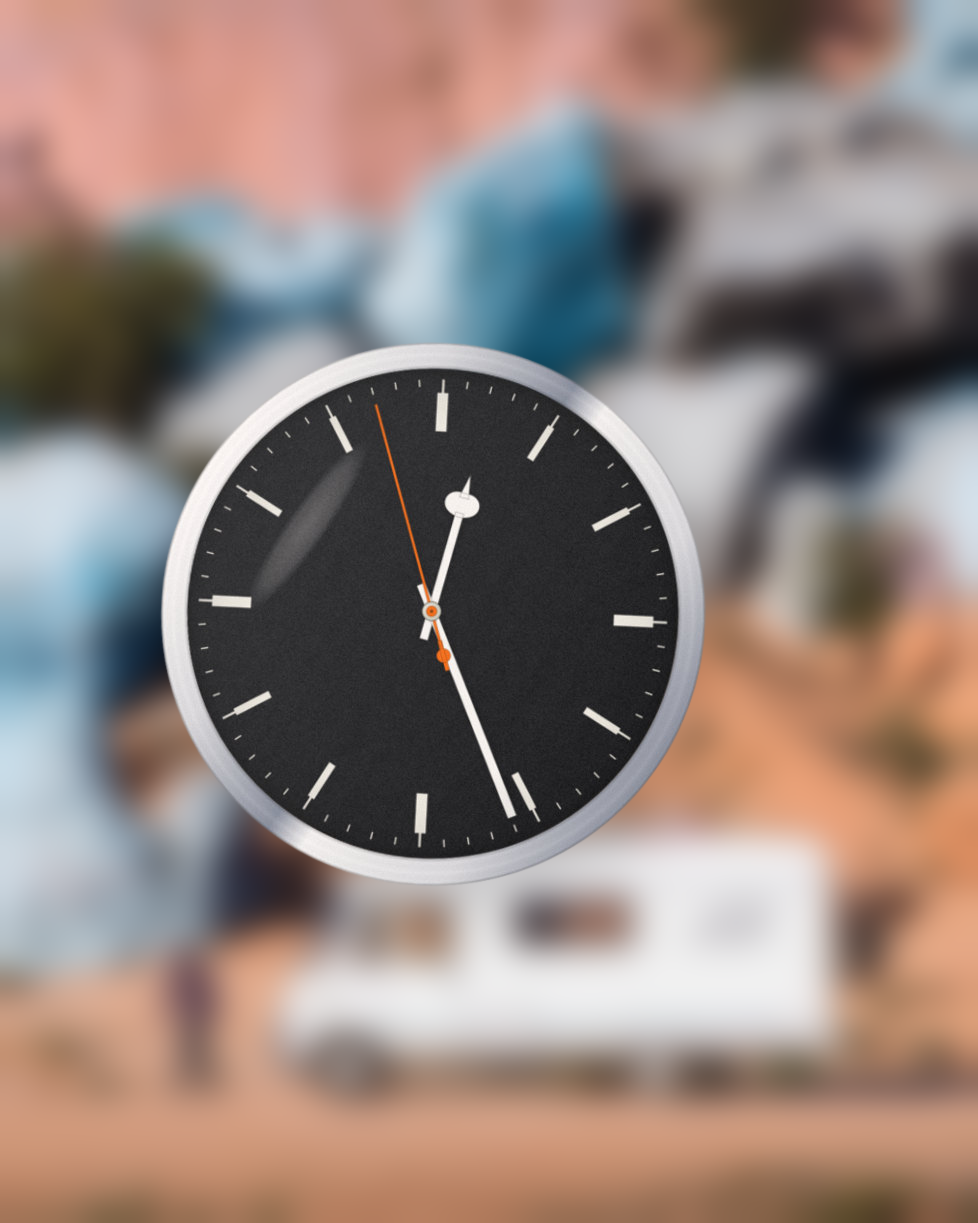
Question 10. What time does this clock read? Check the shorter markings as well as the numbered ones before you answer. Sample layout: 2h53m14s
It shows 12h25m57s
